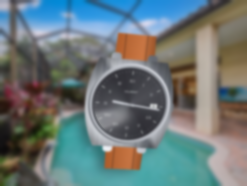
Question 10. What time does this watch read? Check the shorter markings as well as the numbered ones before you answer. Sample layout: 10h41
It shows 9h16
